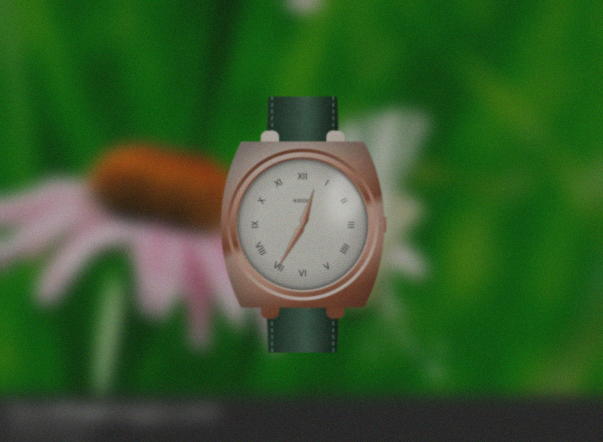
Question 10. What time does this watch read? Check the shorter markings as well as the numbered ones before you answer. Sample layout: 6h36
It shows 12h35
